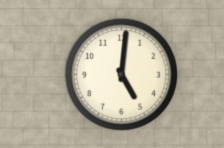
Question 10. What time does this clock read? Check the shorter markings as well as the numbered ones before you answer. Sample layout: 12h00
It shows 5h01
